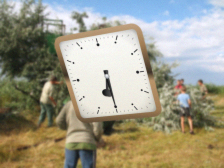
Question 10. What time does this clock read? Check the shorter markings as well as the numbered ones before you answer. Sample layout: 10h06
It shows 6h30
